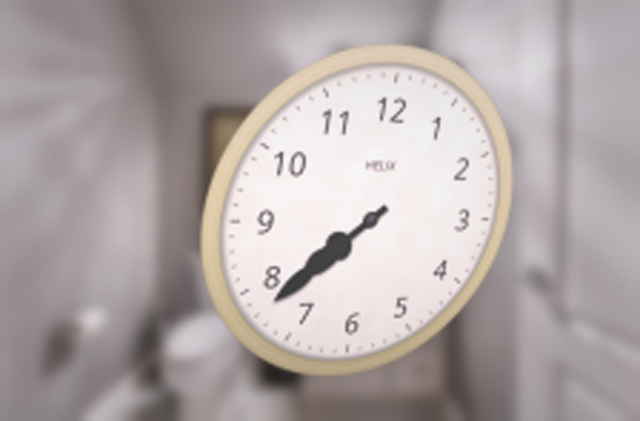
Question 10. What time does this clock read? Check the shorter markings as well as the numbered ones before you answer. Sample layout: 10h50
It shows 7h38
